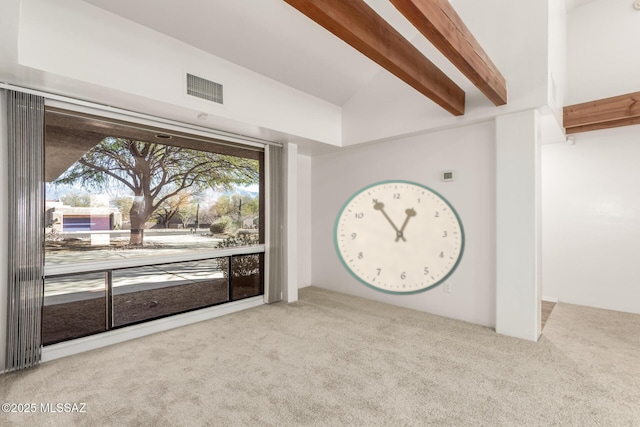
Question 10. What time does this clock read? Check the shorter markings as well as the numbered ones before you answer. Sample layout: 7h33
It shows 12h55
